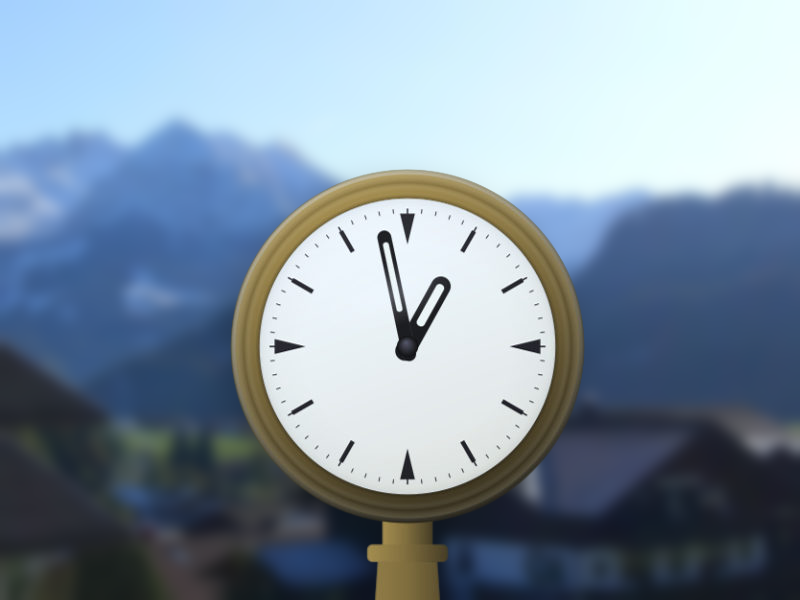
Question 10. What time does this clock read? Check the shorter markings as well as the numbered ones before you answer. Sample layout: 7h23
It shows 12h58
